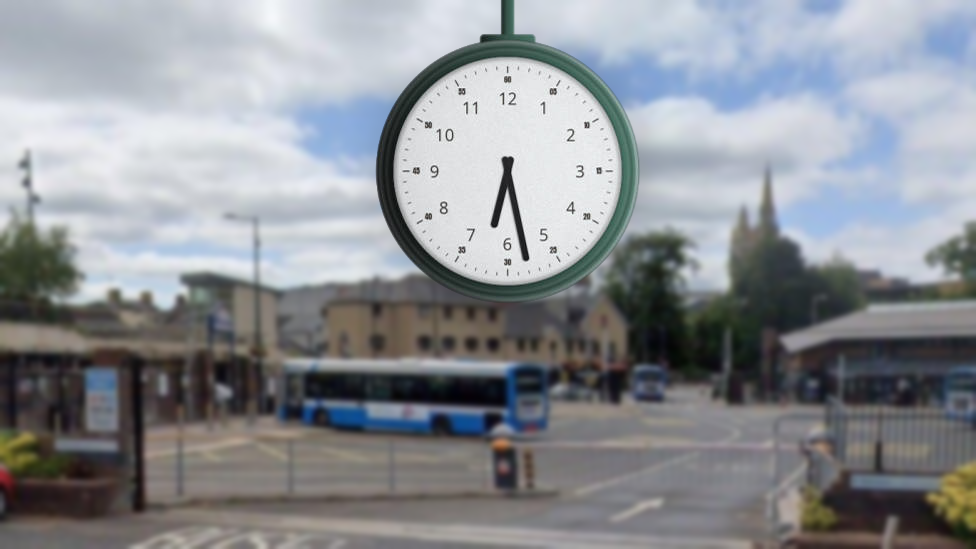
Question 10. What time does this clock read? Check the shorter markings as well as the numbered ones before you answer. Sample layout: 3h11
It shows 6h28
